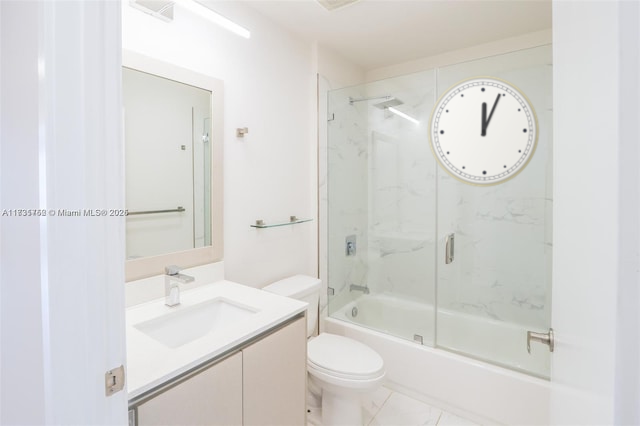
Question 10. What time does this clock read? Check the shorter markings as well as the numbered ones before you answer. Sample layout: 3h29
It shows 12h04
